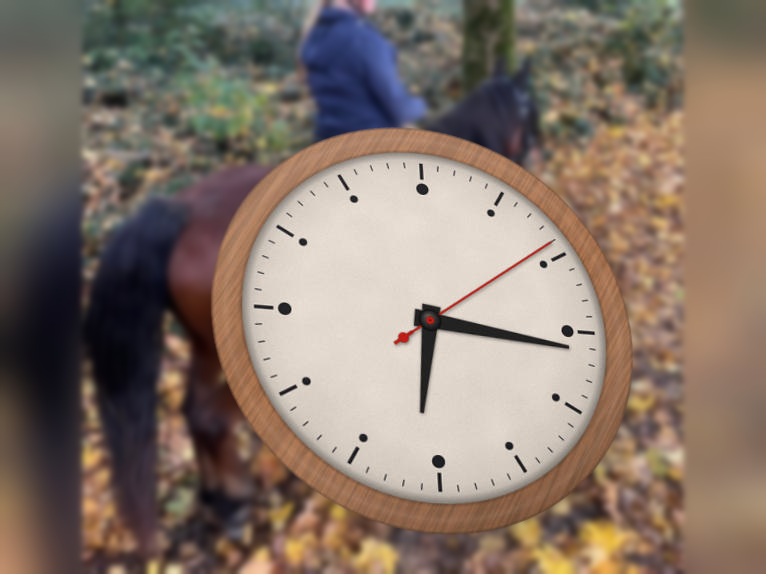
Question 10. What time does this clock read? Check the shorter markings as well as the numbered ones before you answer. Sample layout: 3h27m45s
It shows 6h16m09s
